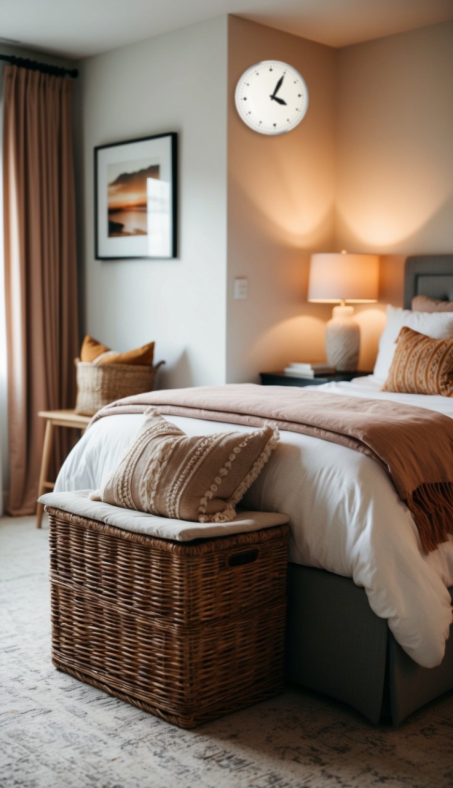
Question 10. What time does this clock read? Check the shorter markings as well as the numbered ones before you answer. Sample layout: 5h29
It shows 4h05
